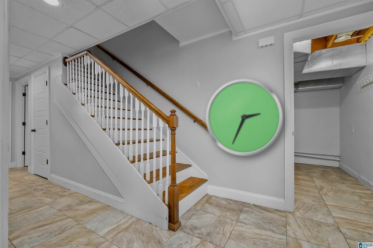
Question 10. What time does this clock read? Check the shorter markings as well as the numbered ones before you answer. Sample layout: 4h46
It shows 2h34
